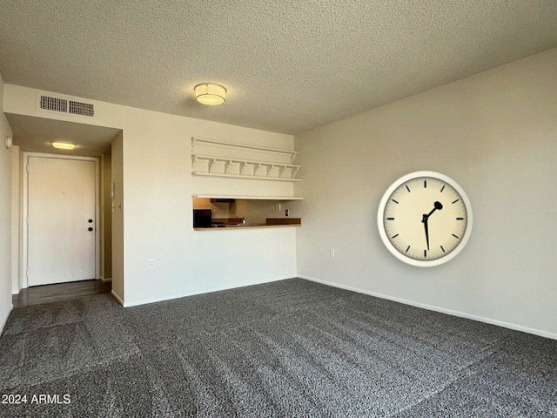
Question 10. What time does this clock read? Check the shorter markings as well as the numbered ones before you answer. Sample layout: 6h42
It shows 1h29
